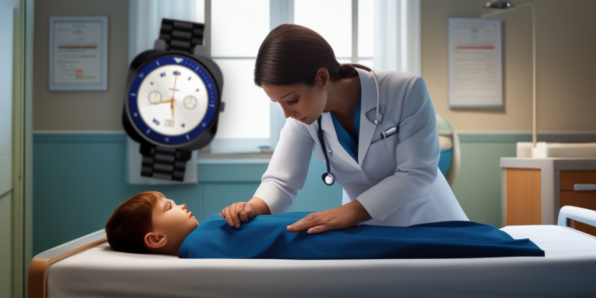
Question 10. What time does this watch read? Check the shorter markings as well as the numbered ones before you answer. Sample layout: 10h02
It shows 5h42
